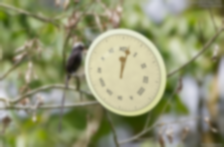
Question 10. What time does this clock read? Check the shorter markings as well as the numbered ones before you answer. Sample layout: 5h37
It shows 12h02
